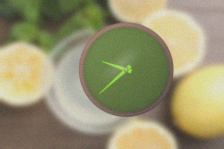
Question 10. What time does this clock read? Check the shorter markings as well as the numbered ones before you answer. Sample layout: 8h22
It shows 9h38
